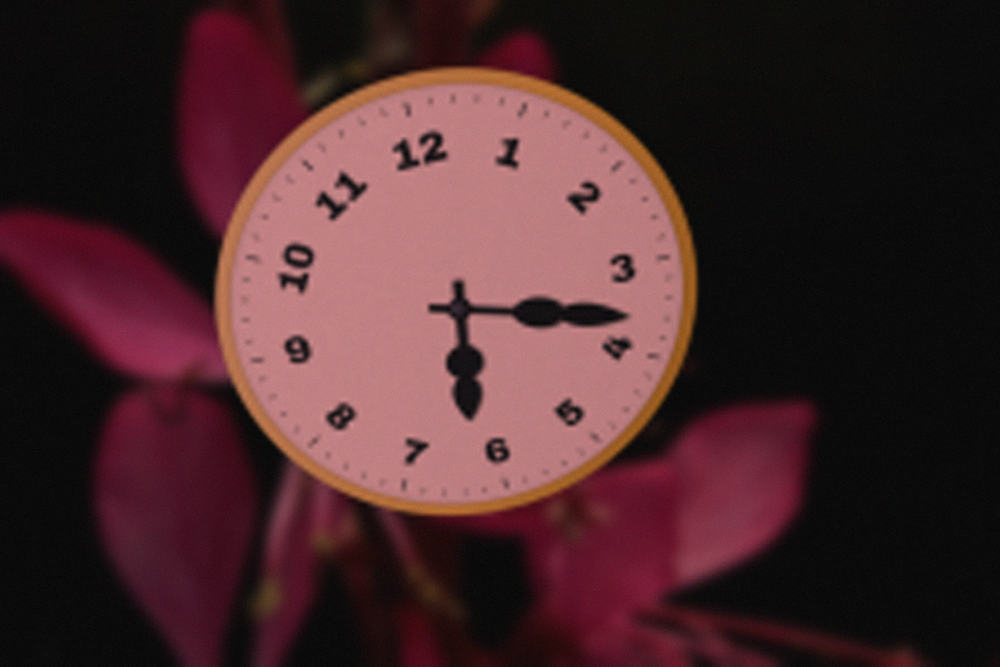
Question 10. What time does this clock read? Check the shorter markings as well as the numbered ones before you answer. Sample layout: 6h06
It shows 6h18
